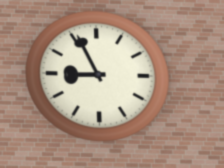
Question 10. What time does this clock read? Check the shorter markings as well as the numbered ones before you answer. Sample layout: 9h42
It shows 8h56
